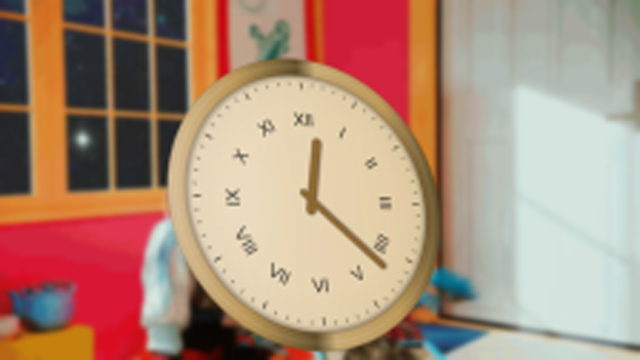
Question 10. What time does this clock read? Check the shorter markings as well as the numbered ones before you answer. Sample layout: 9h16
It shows 12h22
